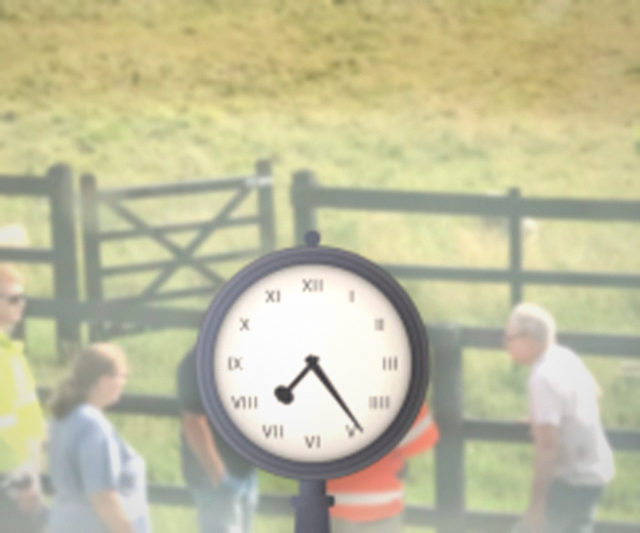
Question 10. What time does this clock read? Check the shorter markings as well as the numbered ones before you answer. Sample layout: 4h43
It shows 7h24
